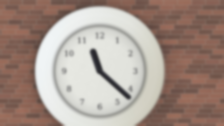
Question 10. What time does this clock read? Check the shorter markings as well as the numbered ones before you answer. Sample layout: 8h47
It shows 11h22
